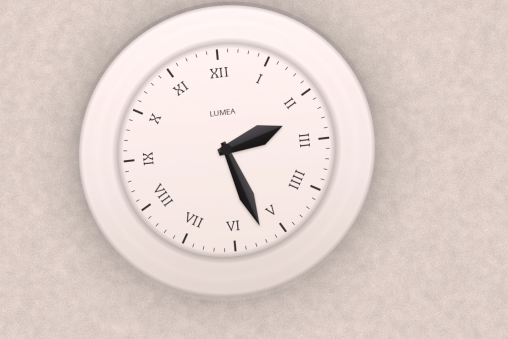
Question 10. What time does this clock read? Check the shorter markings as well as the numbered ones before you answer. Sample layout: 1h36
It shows 2h27
